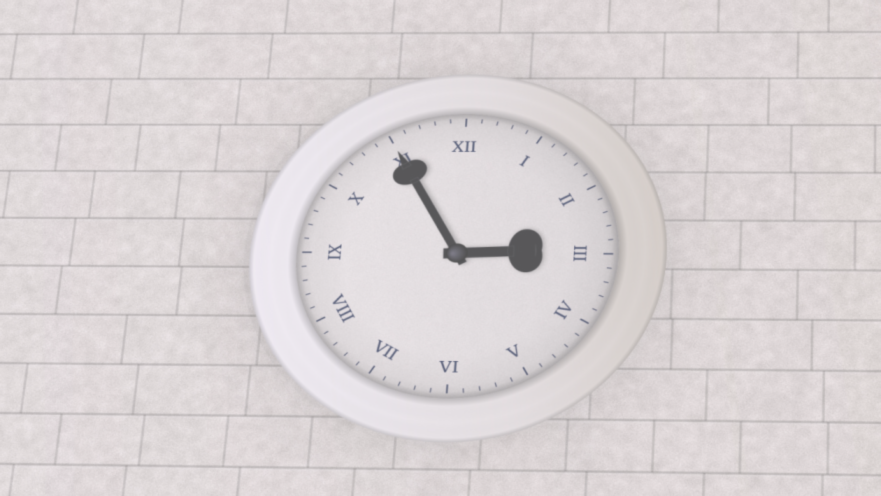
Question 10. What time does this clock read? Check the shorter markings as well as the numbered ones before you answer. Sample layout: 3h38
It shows 2h55
